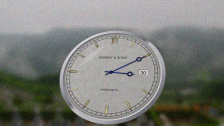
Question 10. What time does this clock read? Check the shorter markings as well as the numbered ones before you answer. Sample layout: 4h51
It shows 3h10
